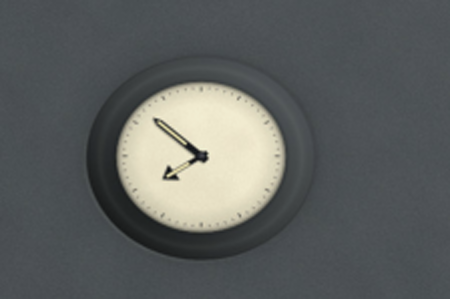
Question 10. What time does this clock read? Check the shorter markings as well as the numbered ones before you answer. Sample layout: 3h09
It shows 7h52
